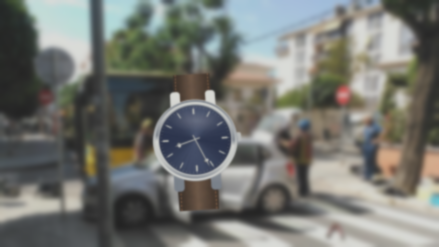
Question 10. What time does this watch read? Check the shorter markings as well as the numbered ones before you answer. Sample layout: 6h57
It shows 8h26
